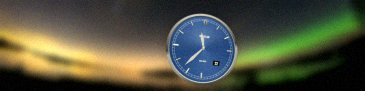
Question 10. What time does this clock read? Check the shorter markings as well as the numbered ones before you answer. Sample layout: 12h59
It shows 11h37
